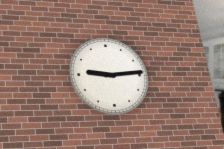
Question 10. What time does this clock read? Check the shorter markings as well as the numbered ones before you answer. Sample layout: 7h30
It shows 9h14
